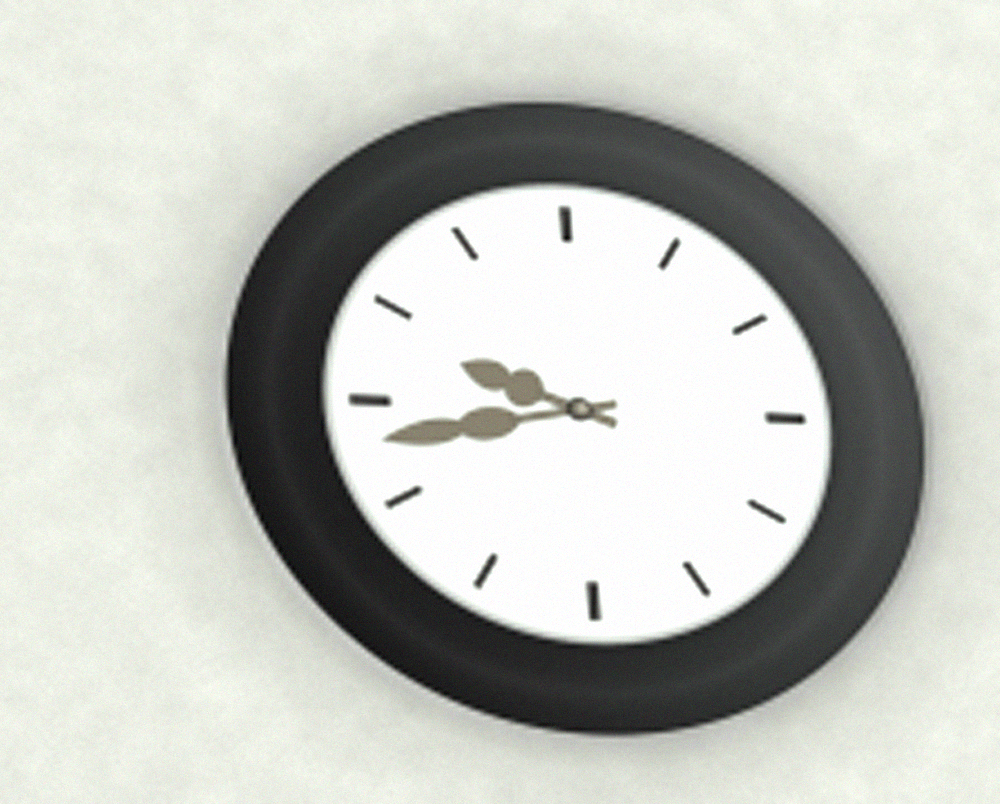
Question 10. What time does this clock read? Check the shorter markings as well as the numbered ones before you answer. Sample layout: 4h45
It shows 9h43
